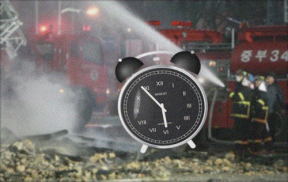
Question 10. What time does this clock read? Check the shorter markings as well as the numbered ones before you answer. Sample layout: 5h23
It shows 5h54
